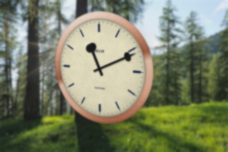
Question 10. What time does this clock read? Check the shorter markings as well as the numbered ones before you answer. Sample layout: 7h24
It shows 11h11
